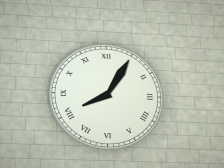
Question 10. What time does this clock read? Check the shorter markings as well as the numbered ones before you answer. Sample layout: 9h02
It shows 8h05
